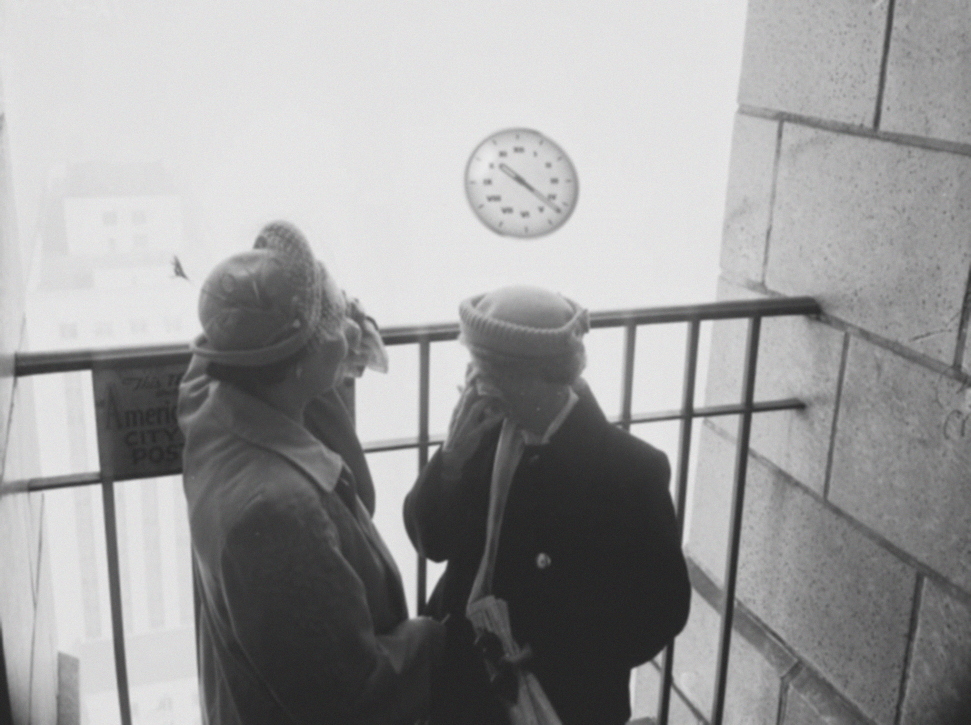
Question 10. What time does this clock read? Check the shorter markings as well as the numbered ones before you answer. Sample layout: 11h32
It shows 10h22
